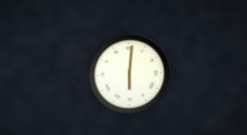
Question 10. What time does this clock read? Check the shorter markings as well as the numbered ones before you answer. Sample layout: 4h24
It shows 6h01
